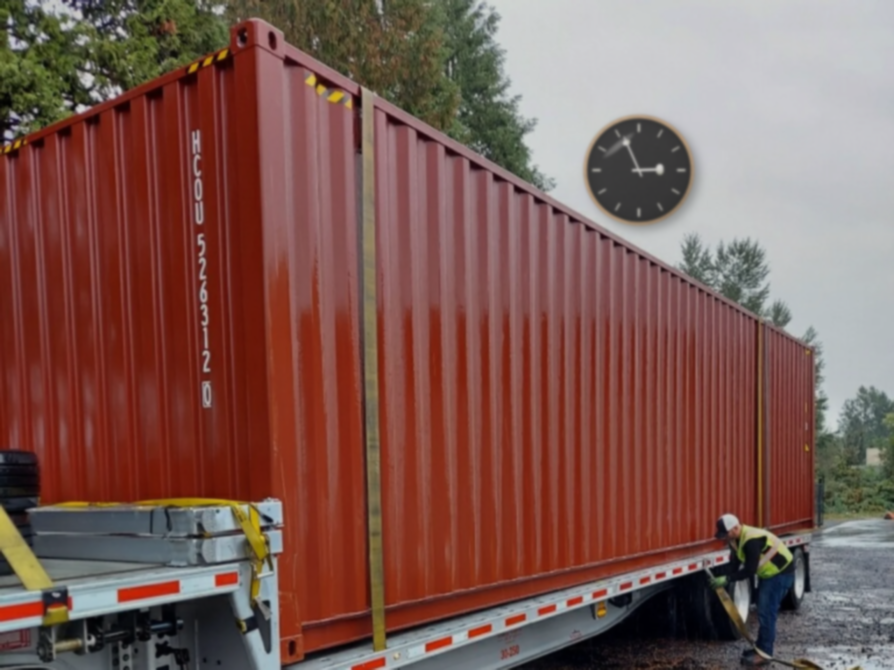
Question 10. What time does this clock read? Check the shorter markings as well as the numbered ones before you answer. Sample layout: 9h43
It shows 2h56
